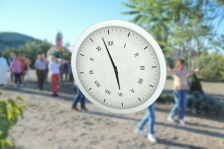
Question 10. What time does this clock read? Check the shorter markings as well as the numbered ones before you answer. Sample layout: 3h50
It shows 5h58
